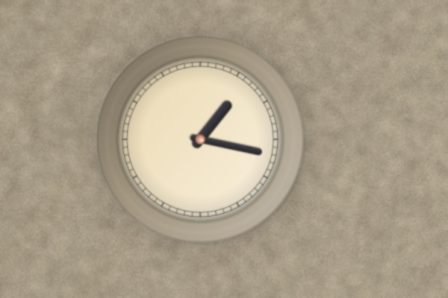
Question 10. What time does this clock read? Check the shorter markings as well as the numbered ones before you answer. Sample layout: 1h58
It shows 1h17
